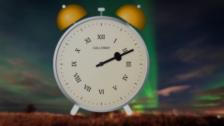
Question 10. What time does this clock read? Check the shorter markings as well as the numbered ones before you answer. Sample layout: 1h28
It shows 2h11
